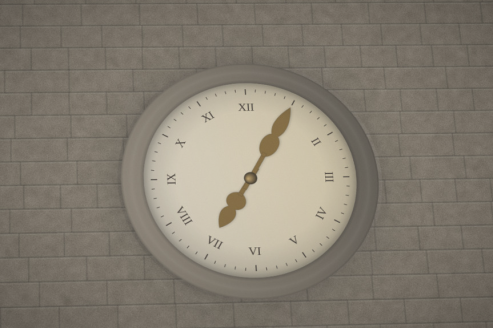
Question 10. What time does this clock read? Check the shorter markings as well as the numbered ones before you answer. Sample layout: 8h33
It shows 7h05
